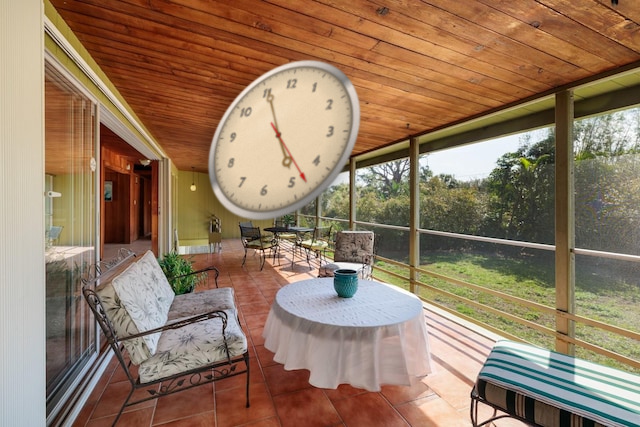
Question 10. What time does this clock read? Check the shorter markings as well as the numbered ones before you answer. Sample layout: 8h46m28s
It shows 4h55m23s
